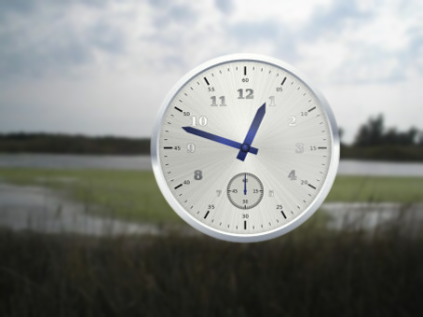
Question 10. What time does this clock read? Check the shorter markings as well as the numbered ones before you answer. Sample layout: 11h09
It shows 12h48
